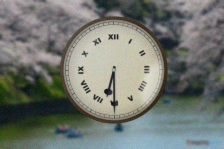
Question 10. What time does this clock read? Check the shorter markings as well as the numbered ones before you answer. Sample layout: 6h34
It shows 6h30
